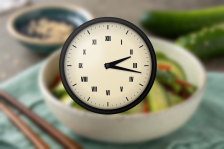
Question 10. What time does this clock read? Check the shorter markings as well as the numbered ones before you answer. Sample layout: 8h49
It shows 2h17
